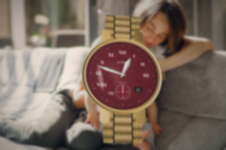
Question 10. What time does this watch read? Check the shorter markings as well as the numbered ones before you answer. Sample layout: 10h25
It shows 12h48
